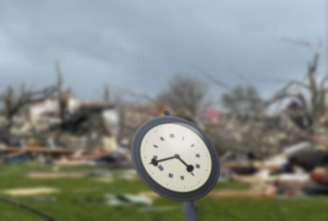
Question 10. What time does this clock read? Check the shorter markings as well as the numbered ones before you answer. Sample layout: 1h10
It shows 4h43
